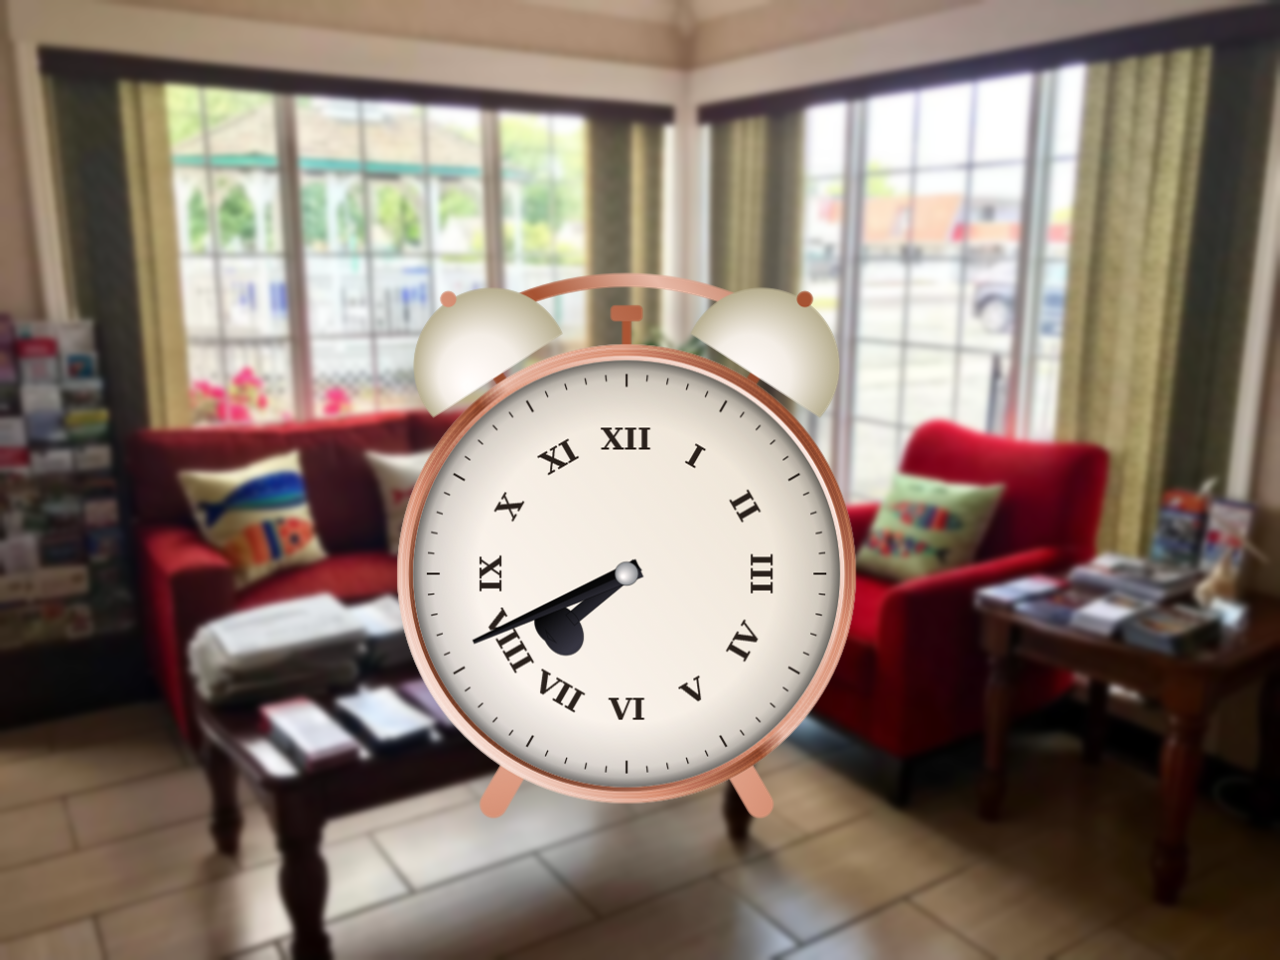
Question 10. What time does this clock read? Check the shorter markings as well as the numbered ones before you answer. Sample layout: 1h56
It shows 7h41
